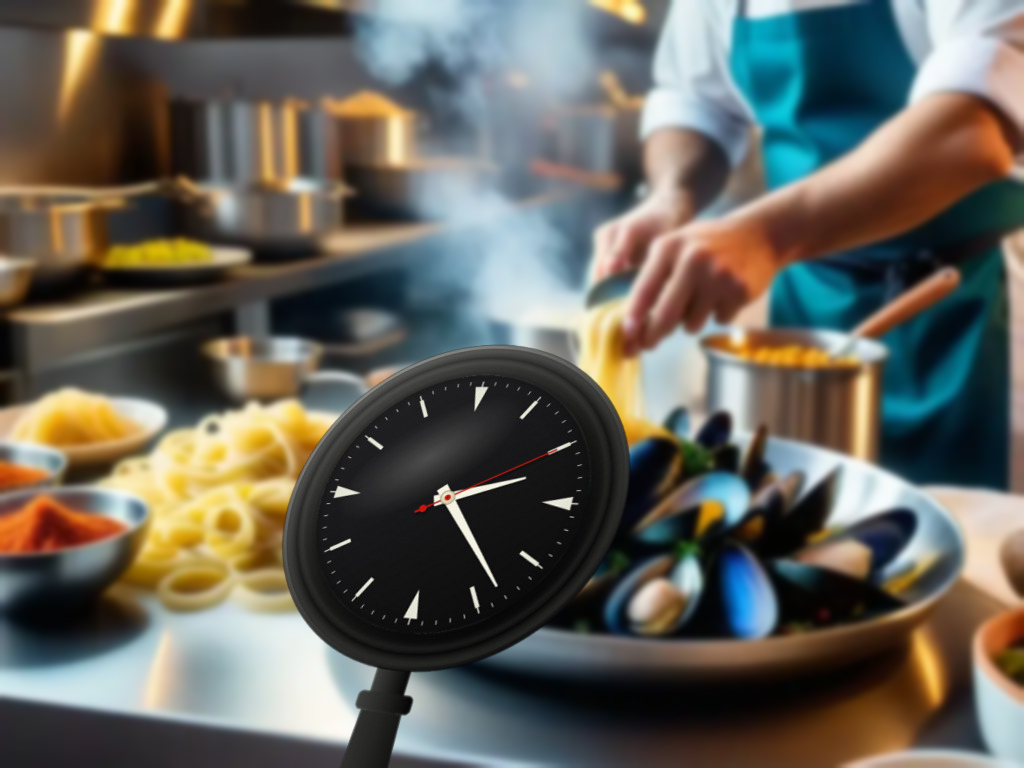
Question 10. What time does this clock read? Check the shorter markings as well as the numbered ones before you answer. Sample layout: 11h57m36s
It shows 2h23m10s
